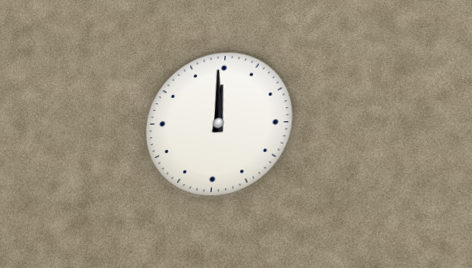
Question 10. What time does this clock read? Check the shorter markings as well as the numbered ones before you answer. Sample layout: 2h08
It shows 11h59
